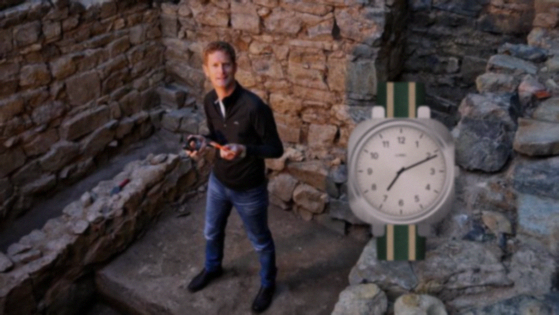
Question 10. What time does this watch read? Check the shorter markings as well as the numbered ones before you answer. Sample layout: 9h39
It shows 7h11
